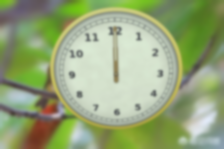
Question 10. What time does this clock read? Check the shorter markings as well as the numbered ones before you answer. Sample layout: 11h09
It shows 12h00
